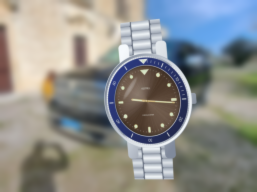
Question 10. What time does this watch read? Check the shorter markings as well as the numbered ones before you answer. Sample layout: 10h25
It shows 9h16
